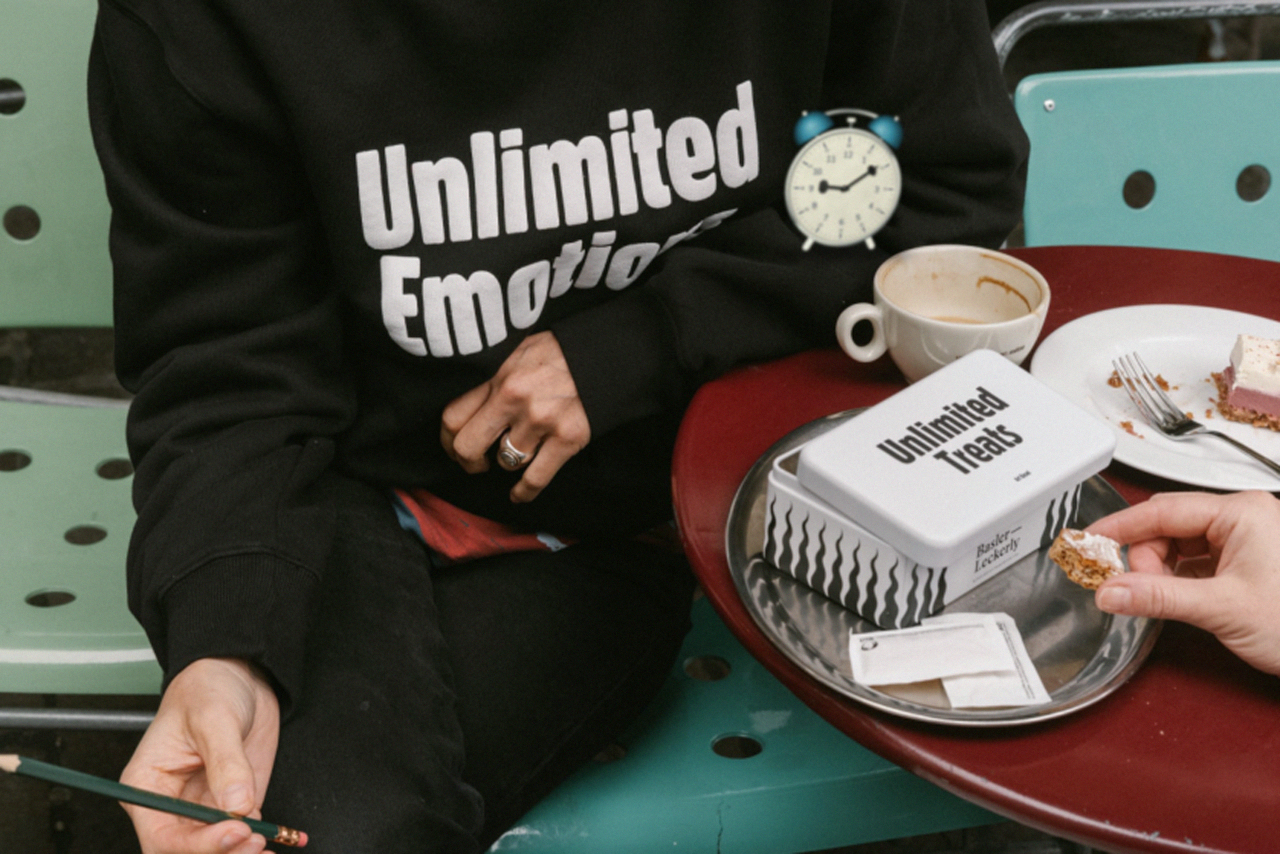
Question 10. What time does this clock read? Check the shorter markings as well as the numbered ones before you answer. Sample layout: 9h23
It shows 9h09
